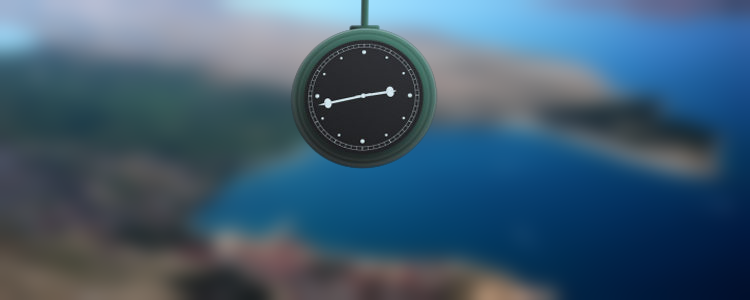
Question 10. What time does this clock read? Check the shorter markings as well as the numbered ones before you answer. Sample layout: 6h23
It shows 2h43
